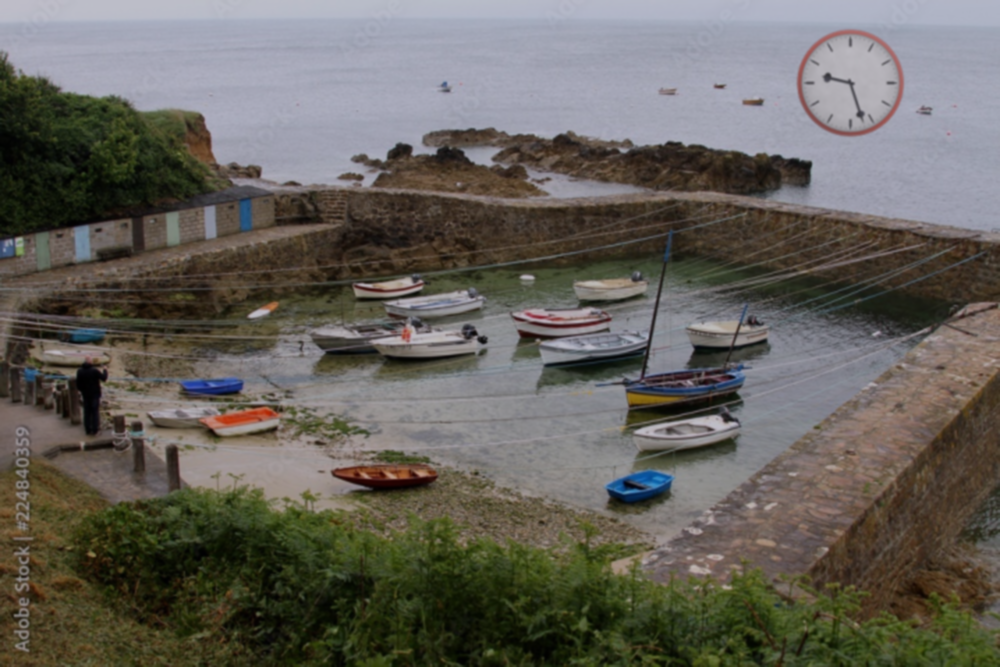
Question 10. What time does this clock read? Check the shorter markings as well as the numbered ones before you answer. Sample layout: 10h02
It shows 9h27
